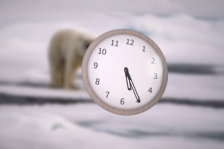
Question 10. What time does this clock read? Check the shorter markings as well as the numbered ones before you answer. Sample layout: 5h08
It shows 5h25
